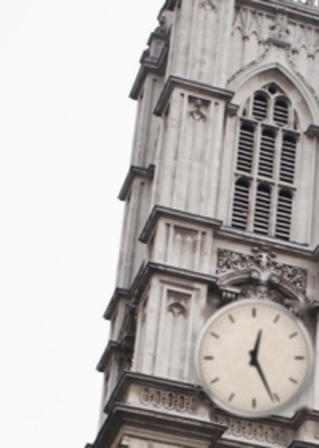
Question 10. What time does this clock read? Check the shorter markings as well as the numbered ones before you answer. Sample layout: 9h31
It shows 12h26
